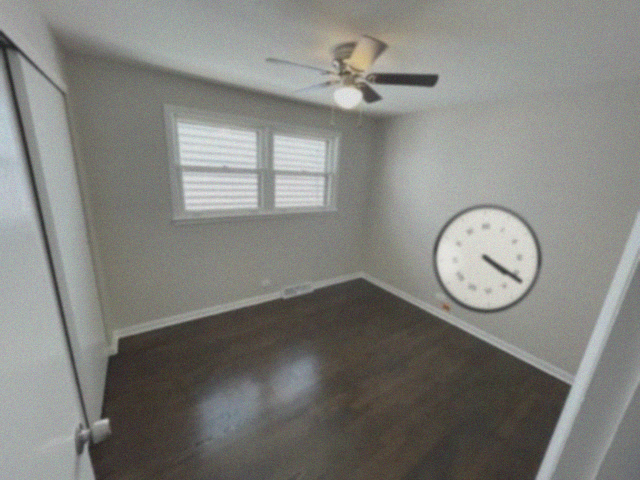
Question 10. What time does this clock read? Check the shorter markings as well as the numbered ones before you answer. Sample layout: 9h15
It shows 4h21
